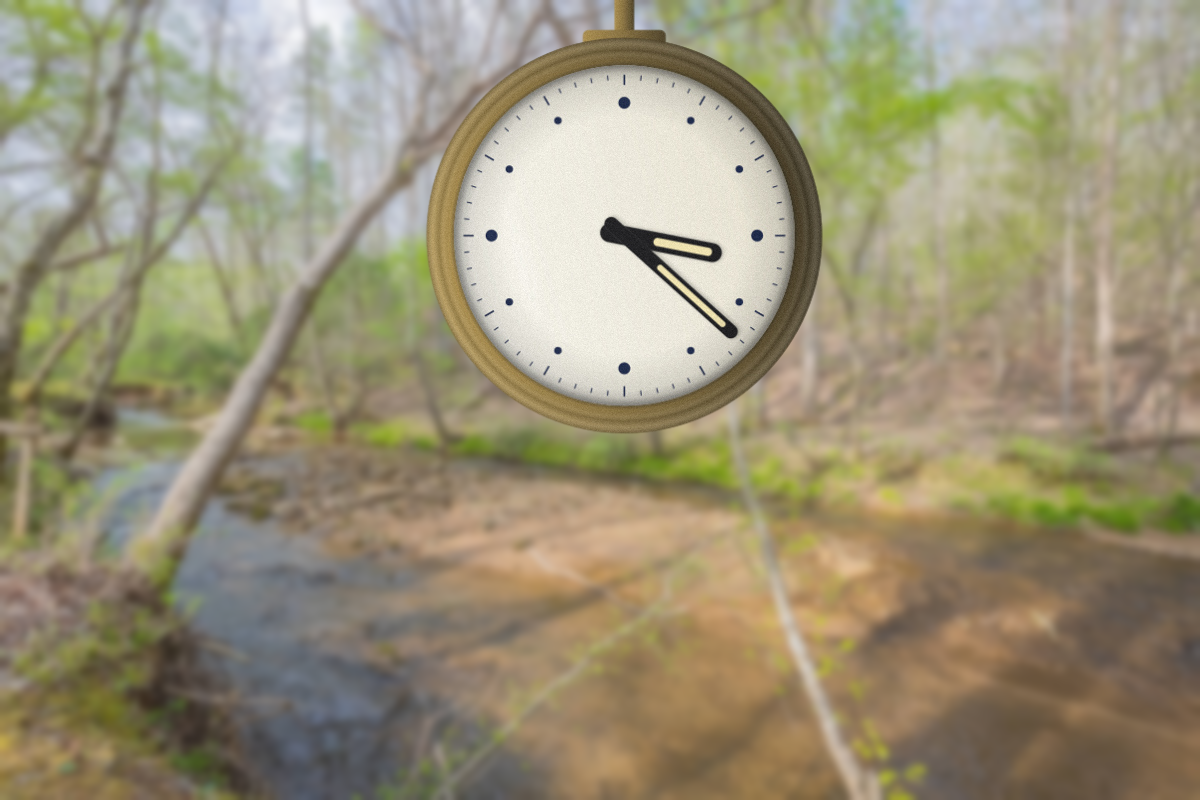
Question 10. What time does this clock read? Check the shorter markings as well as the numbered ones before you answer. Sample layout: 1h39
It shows 3h22
